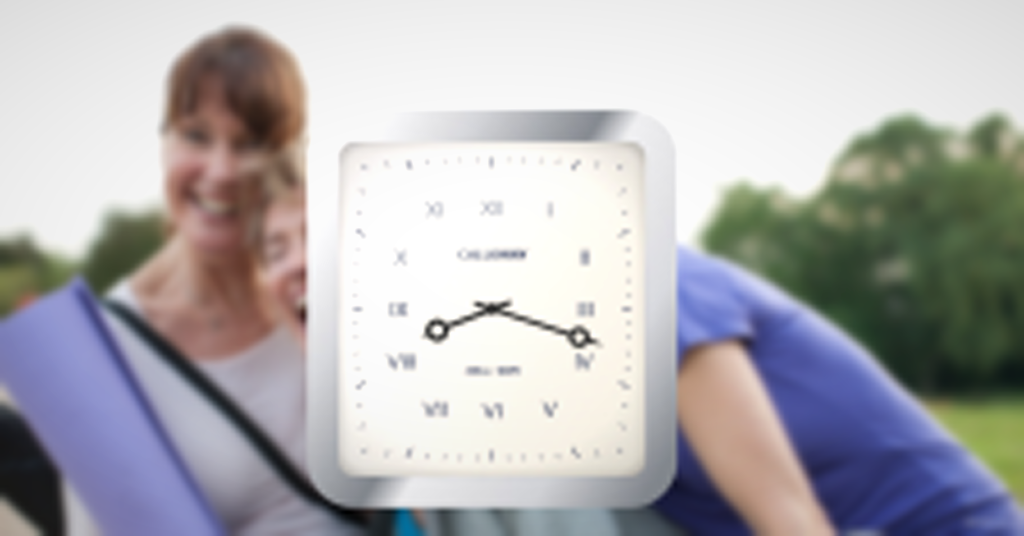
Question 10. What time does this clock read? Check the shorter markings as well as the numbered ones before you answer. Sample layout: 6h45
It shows 8h18
